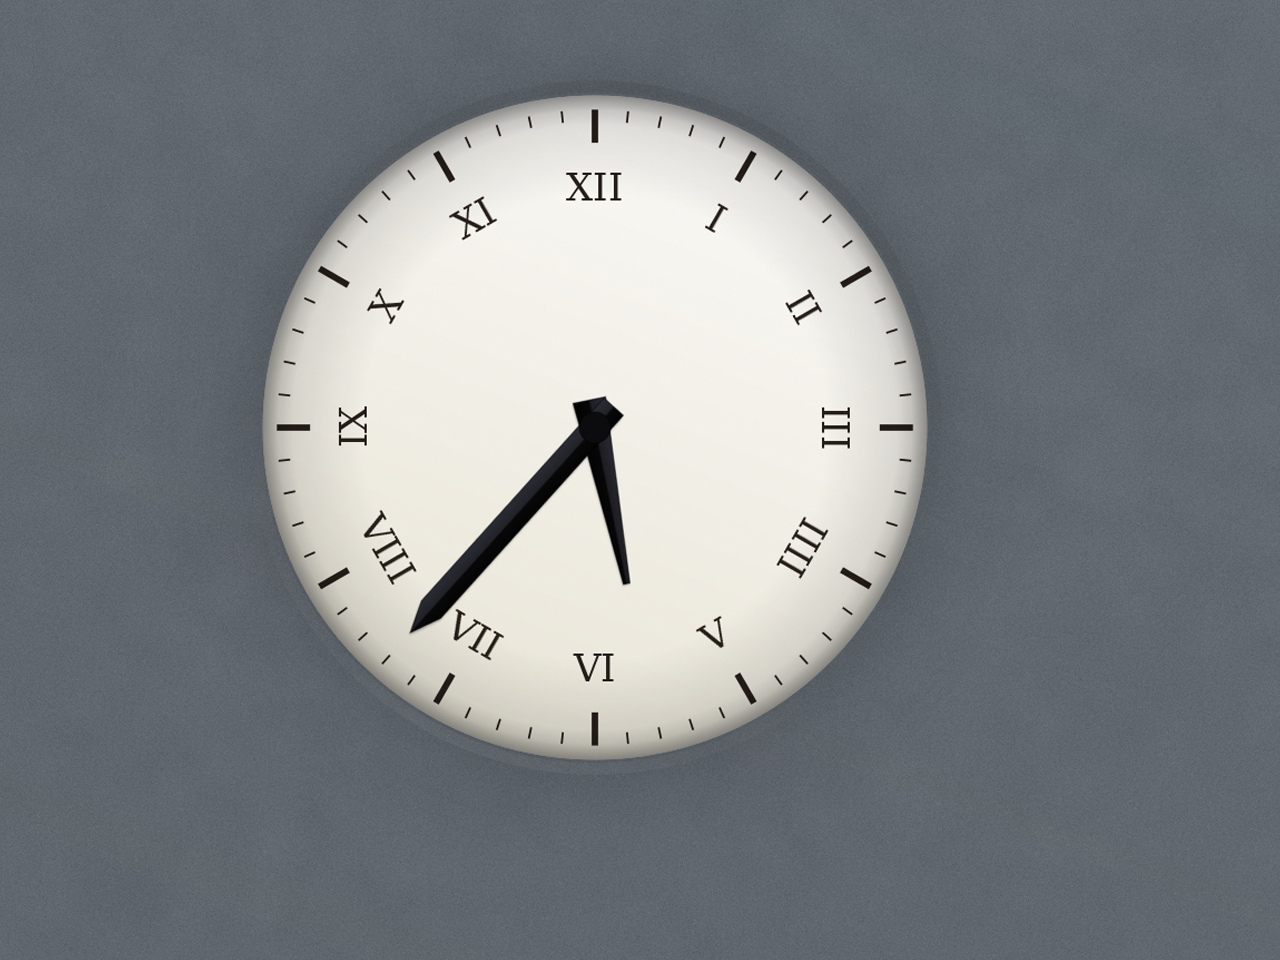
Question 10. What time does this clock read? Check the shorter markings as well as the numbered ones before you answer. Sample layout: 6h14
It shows 5h37
